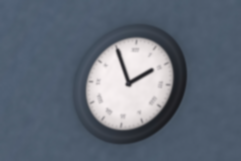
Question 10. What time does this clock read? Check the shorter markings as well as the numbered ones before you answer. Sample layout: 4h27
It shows 1h55
